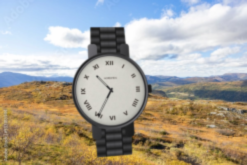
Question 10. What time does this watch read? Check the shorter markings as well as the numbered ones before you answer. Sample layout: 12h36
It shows 10h35
